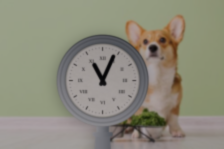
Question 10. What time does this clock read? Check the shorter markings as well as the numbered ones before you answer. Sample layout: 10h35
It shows 11h04
